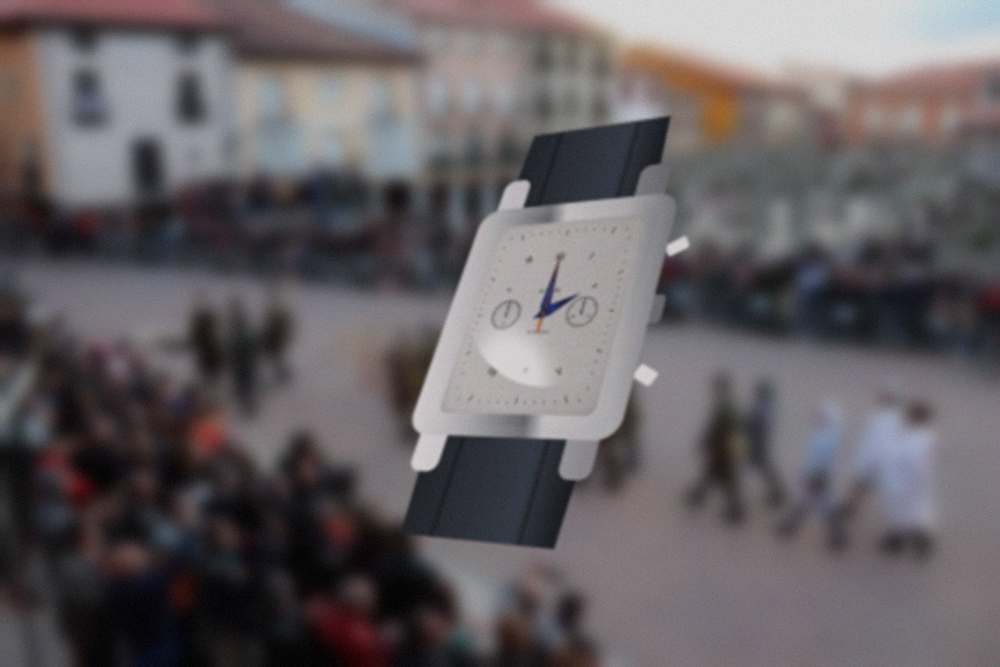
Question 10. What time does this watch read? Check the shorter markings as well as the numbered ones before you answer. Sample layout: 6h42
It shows 2h00
